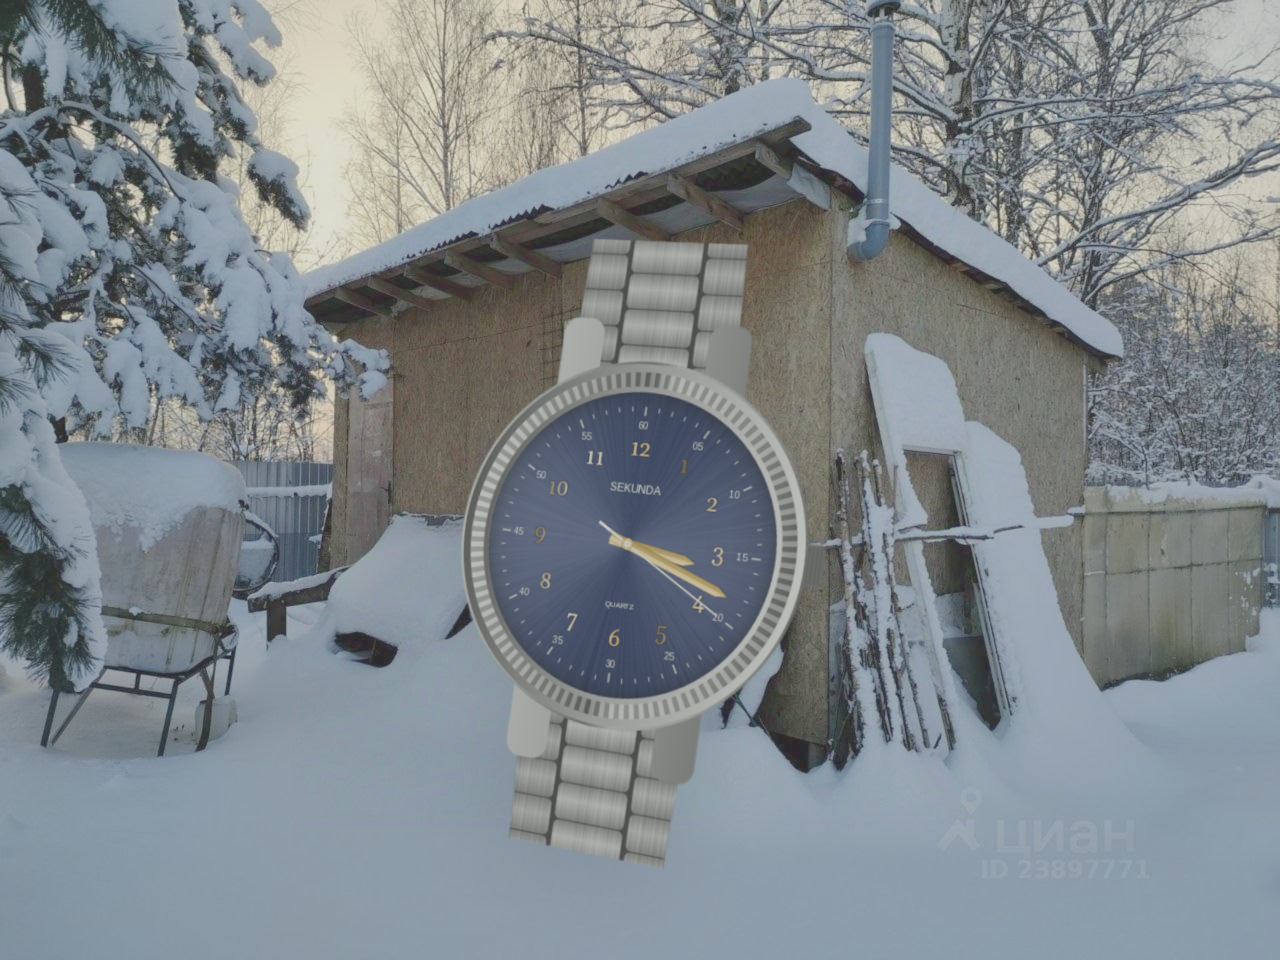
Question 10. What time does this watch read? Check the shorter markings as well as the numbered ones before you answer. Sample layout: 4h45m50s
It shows 3h18m20s
